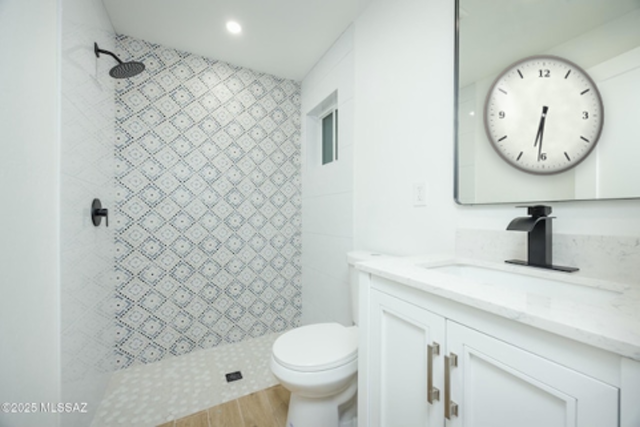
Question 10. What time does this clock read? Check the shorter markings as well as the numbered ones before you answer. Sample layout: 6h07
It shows 6h31
